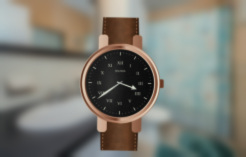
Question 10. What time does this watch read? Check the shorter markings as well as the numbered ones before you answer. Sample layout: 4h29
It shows 3h39
